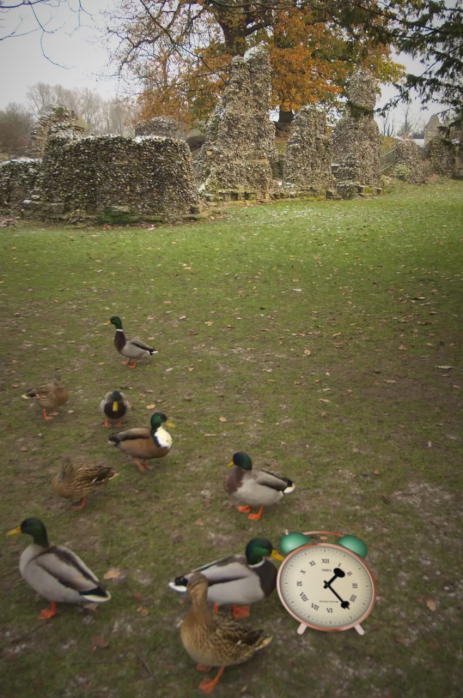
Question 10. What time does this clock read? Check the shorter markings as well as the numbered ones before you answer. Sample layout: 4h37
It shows 1h24
